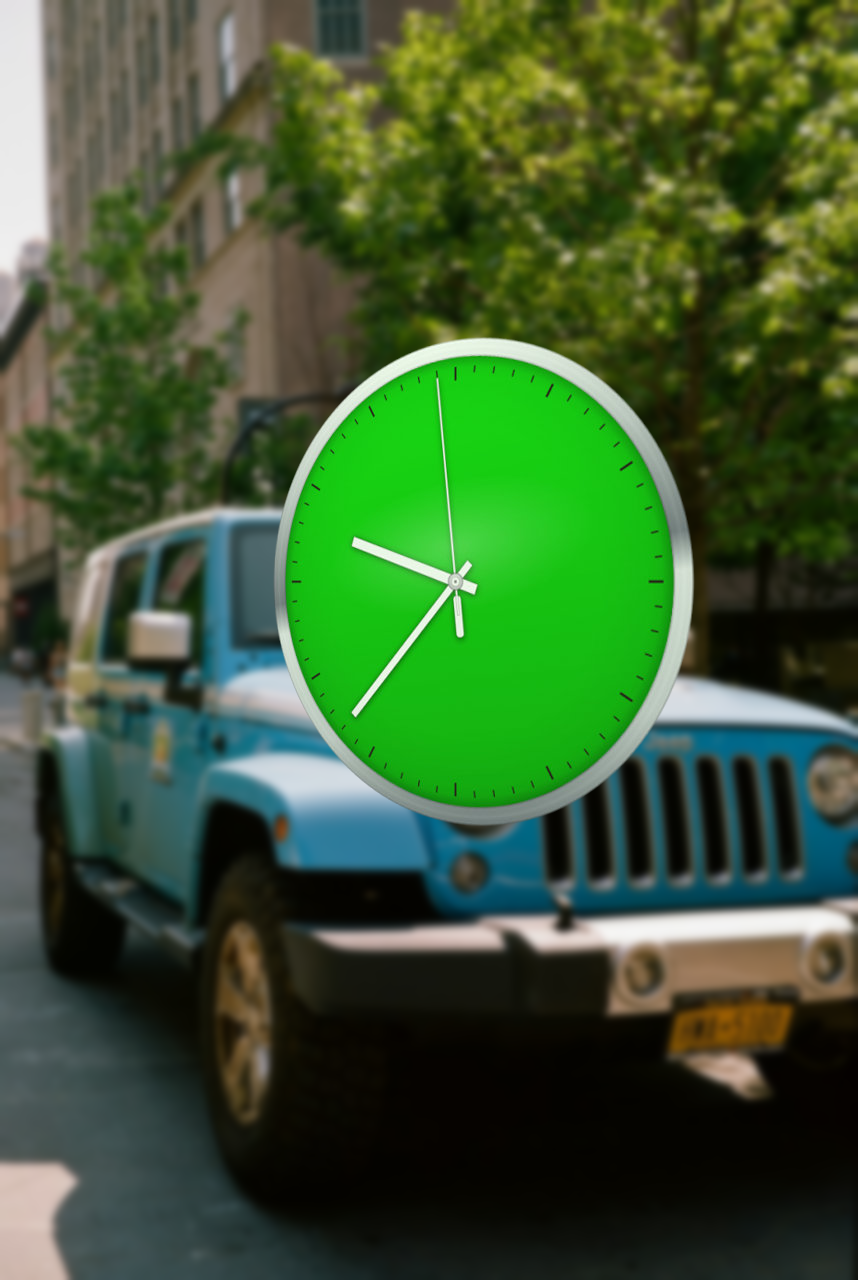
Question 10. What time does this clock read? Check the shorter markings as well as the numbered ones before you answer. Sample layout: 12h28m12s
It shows 9h36m59s
